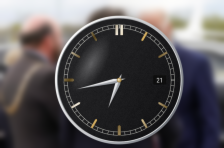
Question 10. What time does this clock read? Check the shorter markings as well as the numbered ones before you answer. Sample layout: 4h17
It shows 6h43
